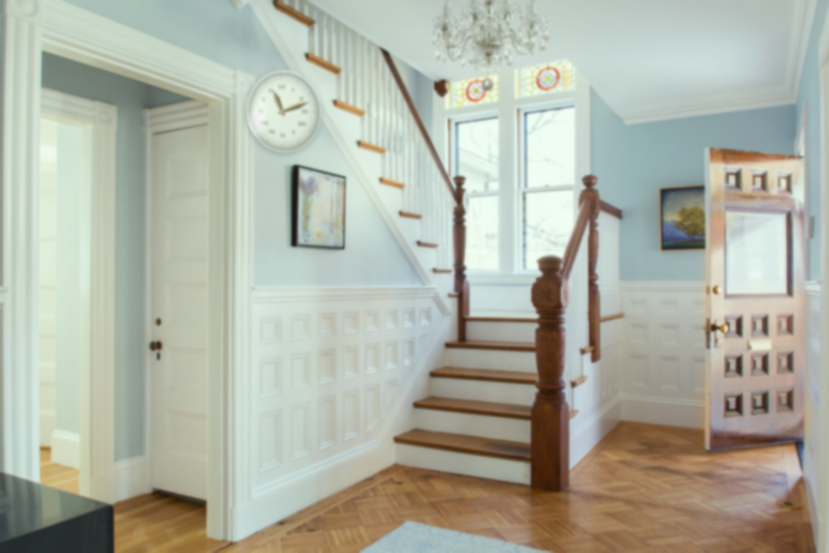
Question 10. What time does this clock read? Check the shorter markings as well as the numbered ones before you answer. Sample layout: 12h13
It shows 11h12
